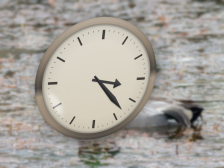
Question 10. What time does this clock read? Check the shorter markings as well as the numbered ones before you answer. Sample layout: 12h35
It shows 3h23
